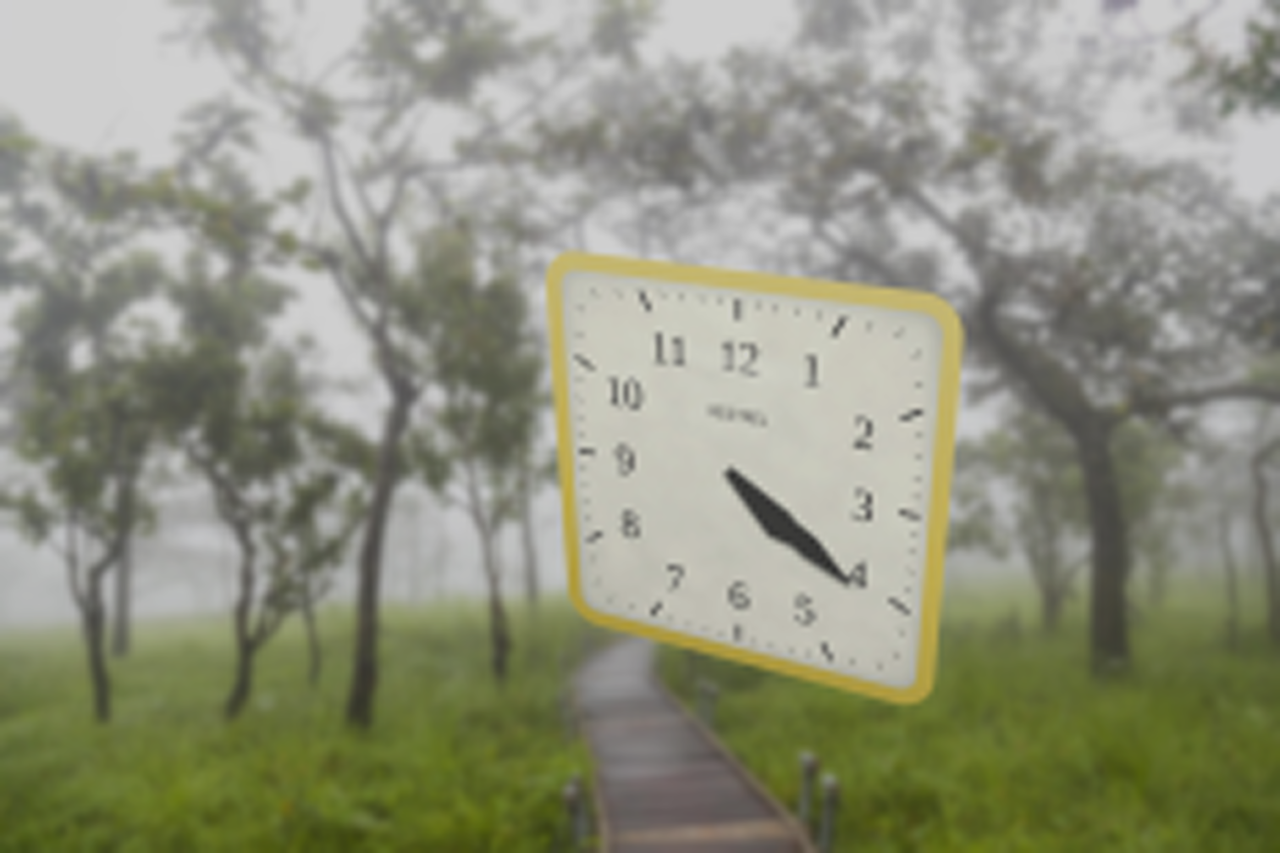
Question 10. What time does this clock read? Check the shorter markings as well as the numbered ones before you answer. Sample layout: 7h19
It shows 4h21
